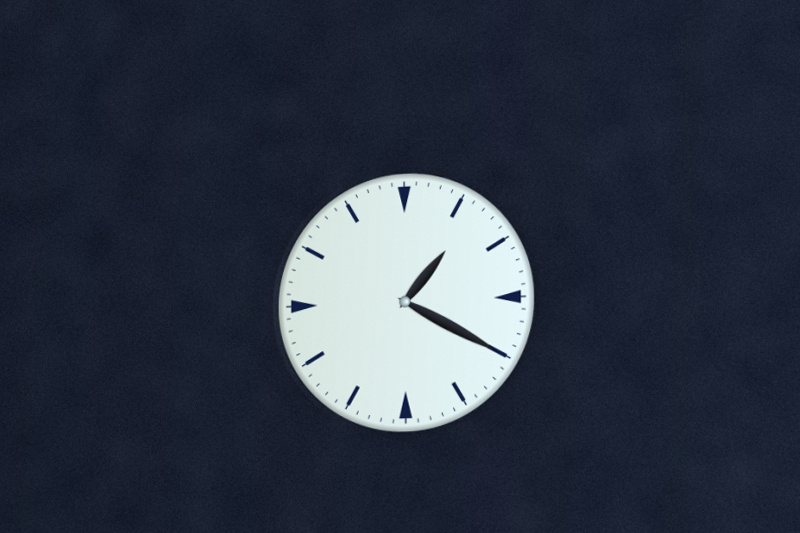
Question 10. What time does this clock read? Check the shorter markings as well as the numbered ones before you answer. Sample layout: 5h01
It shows 1h20
